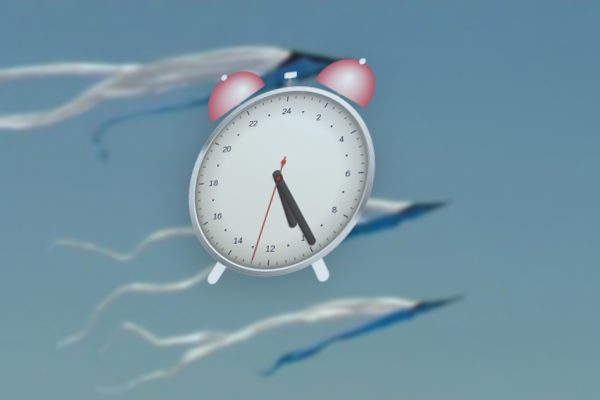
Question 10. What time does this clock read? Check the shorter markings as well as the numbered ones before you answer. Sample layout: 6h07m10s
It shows 10h24m32s
